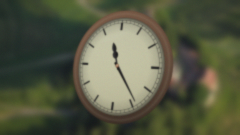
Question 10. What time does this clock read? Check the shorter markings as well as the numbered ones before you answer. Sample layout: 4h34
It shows 11h24
